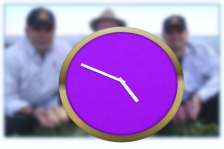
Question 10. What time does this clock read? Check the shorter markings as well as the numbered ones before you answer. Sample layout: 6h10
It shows 4h49
